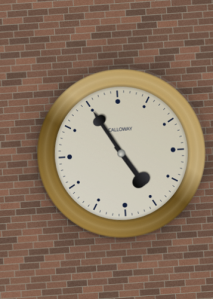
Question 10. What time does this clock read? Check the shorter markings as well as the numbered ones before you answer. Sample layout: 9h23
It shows 4h55
